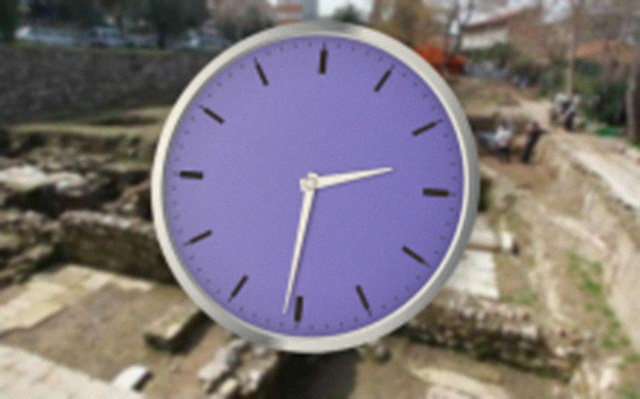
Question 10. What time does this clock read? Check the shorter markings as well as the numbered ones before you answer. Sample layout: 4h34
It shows 2h31
